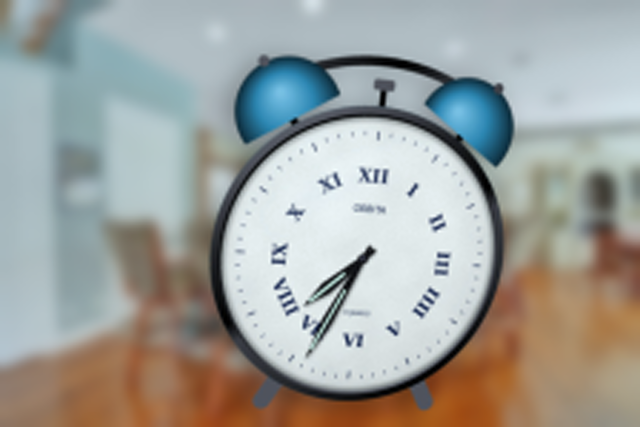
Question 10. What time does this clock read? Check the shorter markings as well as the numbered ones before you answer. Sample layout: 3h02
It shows 7h34
